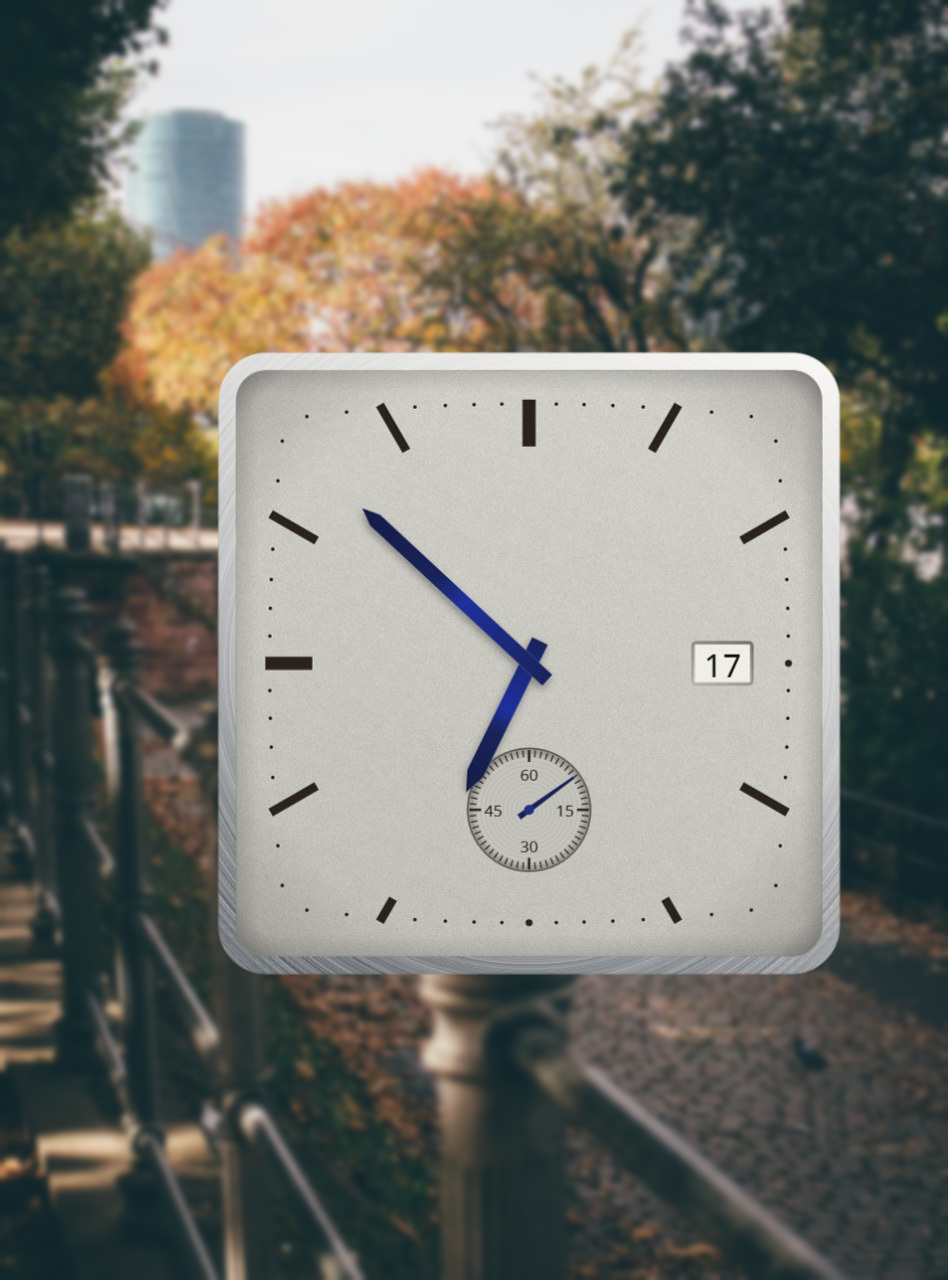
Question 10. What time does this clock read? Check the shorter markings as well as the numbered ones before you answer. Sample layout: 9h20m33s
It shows 6h52m09s
